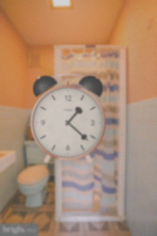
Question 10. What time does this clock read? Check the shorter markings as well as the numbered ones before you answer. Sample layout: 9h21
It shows 1h22
